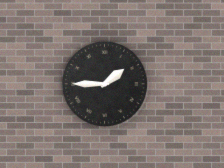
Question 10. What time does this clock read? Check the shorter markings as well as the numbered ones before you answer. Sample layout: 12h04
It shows 1h45
